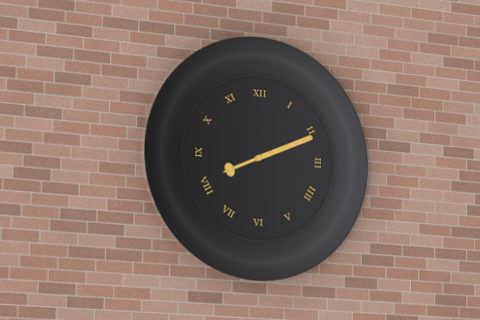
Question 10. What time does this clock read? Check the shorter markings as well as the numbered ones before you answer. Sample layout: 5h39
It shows 8h11
